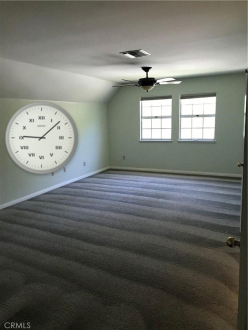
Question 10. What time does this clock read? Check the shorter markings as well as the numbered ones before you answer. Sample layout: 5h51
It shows 9h08
